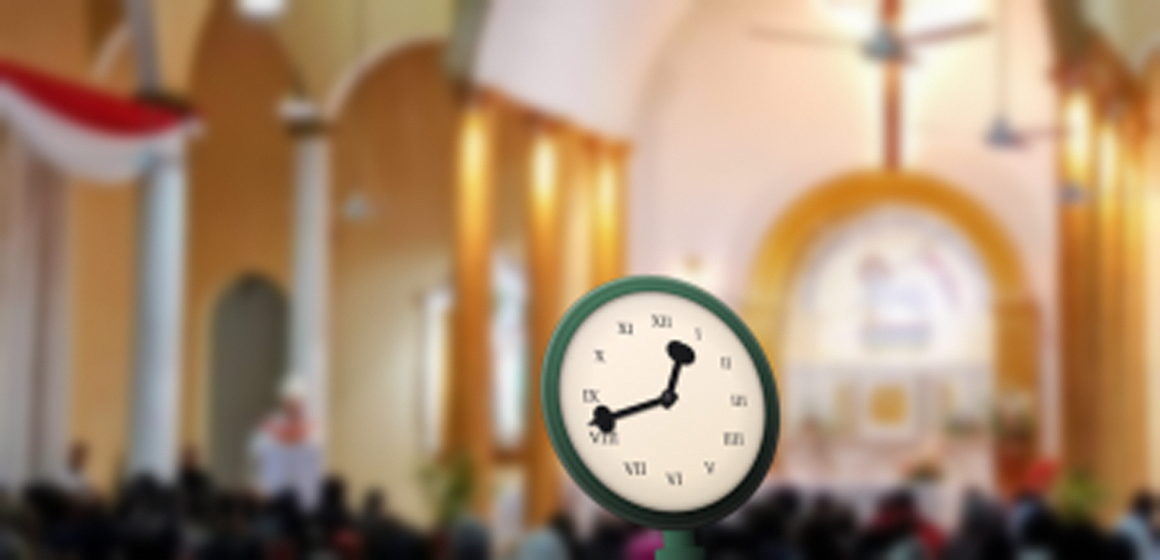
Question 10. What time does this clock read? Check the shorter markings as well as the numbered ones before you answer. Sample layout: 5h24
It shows 12h42
